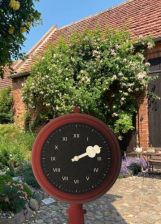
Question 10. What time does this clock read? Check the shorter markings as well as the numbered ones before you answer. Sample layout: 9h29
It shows 2h11
